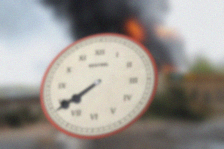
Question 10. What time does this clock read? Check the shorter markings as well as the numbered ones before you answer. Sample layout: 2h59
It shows 7h39
